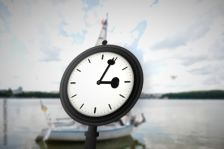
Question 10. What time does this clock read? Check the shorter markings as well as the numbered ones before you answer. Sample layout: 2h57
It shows 3h04
